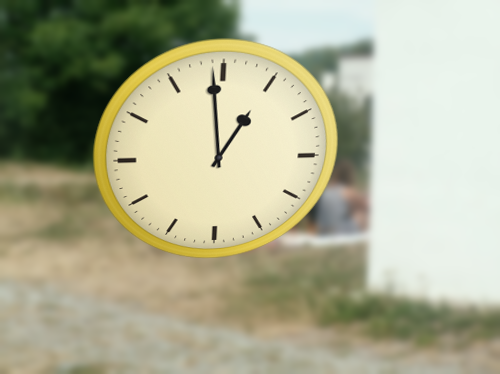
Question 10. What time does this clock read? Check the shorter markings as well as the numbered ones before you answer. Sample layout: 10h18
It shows 12h59
